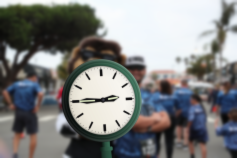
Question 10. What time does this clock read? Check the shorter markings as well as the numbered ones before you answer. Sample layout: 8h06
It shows 2h45
